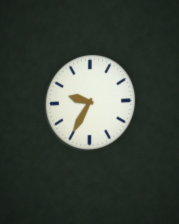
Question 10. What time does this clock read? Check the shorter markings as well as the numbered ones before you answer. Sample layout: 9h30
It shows 9h35
